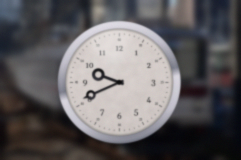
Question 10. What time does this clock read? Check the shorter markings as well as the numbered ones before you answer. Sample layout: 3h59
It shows 9h41
